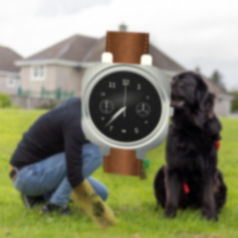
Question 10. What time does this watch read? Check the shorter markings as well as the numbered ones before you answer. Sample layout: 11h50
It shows 7h37
